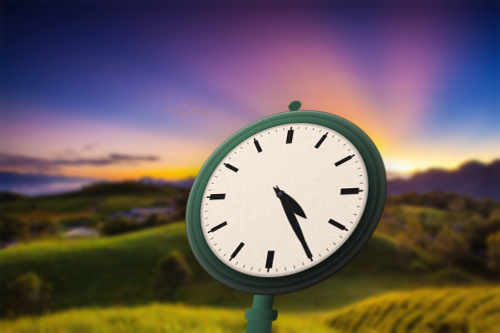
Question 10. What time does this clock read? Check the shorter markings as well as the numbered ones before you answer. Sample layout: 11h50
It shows 4h25
